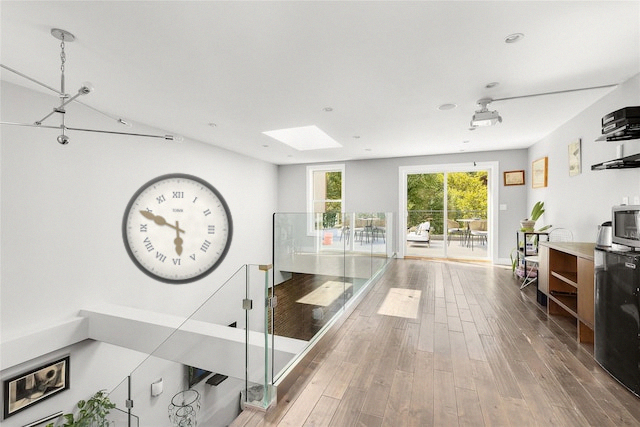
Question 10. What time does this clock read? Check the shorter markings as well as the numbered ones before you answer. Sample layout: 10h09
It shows 5h49
